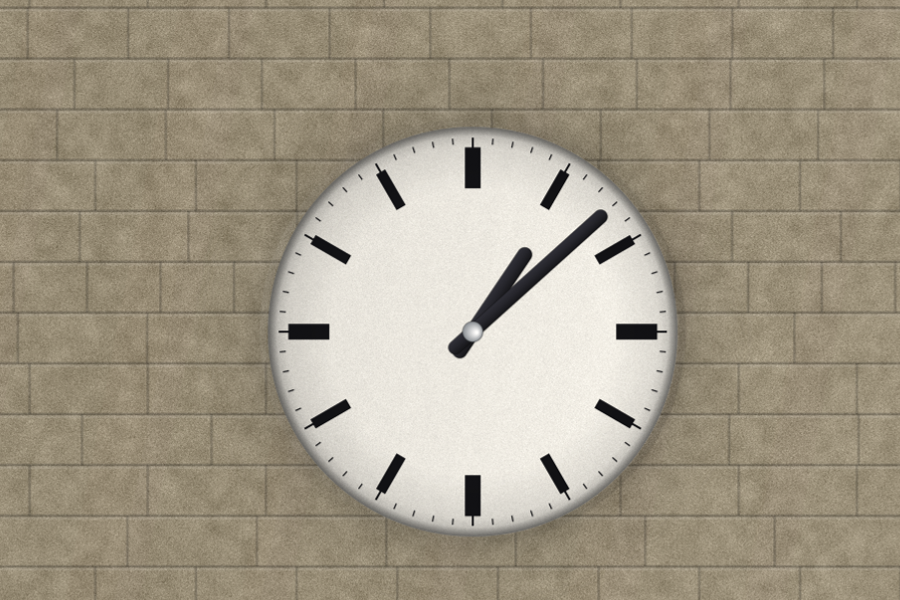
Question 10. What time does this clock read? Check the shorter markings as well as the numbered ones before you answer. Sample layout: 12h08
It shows 1h08
